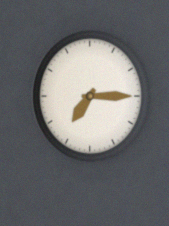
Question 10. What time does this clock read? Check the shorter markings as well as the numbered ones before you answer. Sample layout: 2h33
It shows 7h15
